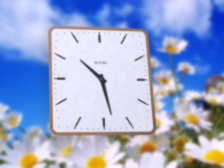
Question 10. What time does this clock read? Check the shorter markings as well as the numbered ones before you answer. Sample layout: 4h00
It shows 10h28
